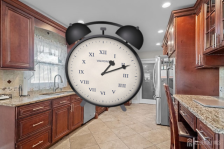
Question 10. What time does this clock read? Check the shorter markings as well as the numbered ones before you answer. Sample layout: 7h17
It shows 1h11
